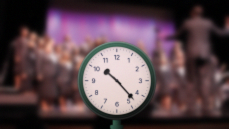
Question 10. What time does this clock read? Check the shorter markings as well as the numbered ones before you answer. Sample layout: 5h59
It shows 10h23
